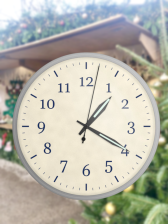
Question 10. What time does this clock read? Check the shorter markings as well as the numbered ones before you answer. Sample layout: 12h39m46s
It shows 1h20m02s
